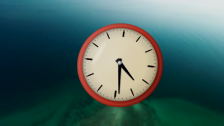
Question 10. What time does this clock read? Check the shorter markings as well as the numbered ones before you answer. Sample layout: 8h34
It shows 4h29
